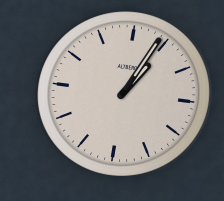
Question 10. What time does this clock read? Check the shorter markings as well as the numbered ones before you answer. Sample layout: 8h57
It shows 1h04
